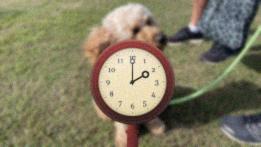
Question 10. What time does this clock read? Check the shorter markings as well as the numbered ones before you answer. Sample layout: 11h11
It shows 2h00
